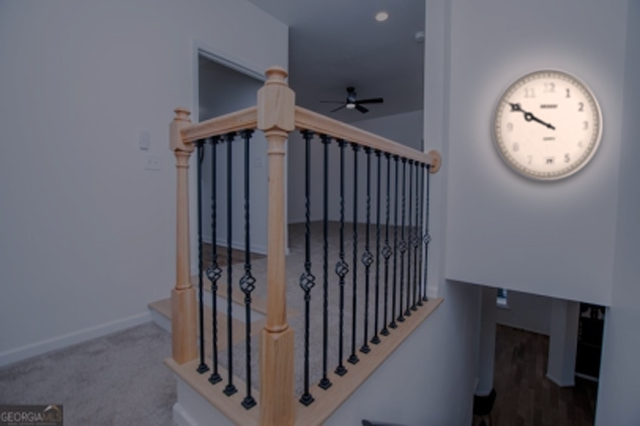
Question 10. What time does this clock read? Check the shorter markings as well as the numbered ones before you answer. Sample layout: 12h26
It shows 9h50
